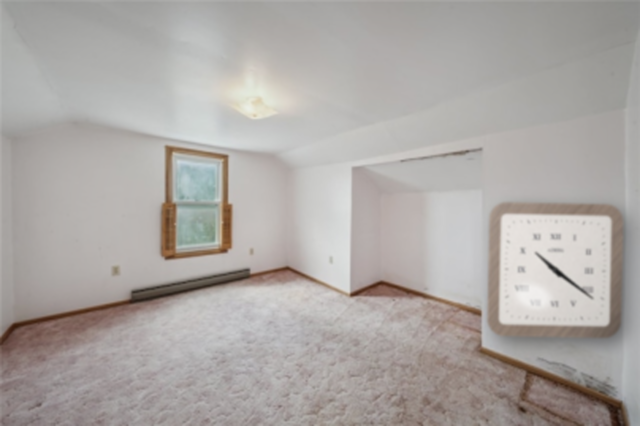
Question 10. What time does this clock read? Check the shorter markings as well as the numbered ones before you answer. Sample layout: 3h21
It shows 10h21
